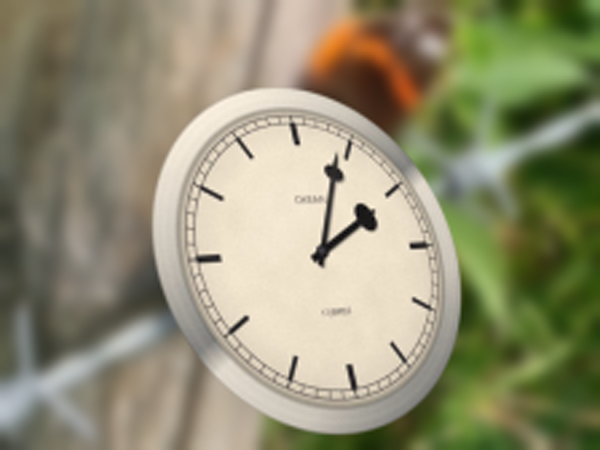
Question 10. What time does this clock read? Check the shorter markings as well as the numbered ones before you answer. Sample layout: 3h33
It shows 2h04
